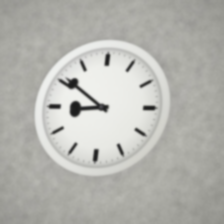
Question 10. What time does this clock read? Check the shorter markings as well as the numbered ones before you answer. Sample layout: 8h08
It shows 8h51
